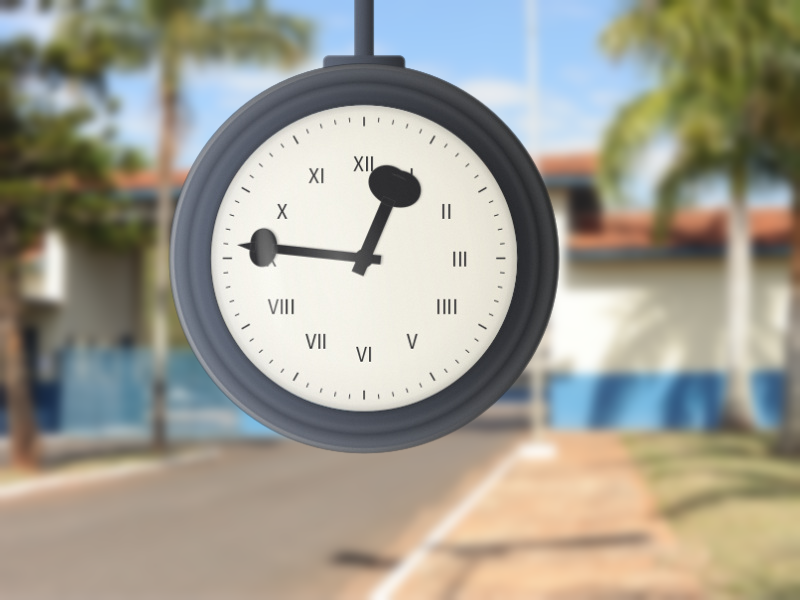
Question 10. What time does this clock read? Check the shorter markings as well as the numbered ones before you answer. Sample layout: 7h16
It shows 12h46
